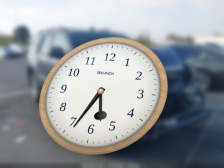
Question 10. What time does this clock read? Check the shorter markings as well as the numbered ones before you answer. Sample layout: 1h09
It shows 5h34
